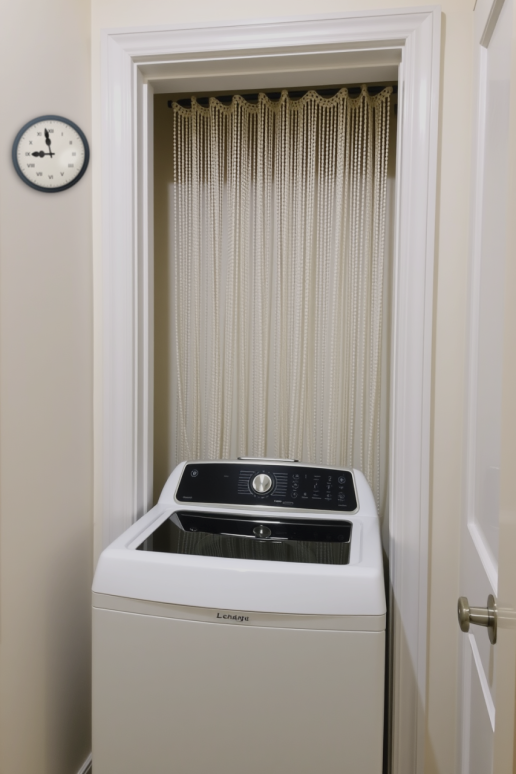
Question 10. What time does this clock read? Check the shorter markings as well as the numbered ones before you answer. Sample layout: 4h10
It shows 8h58
